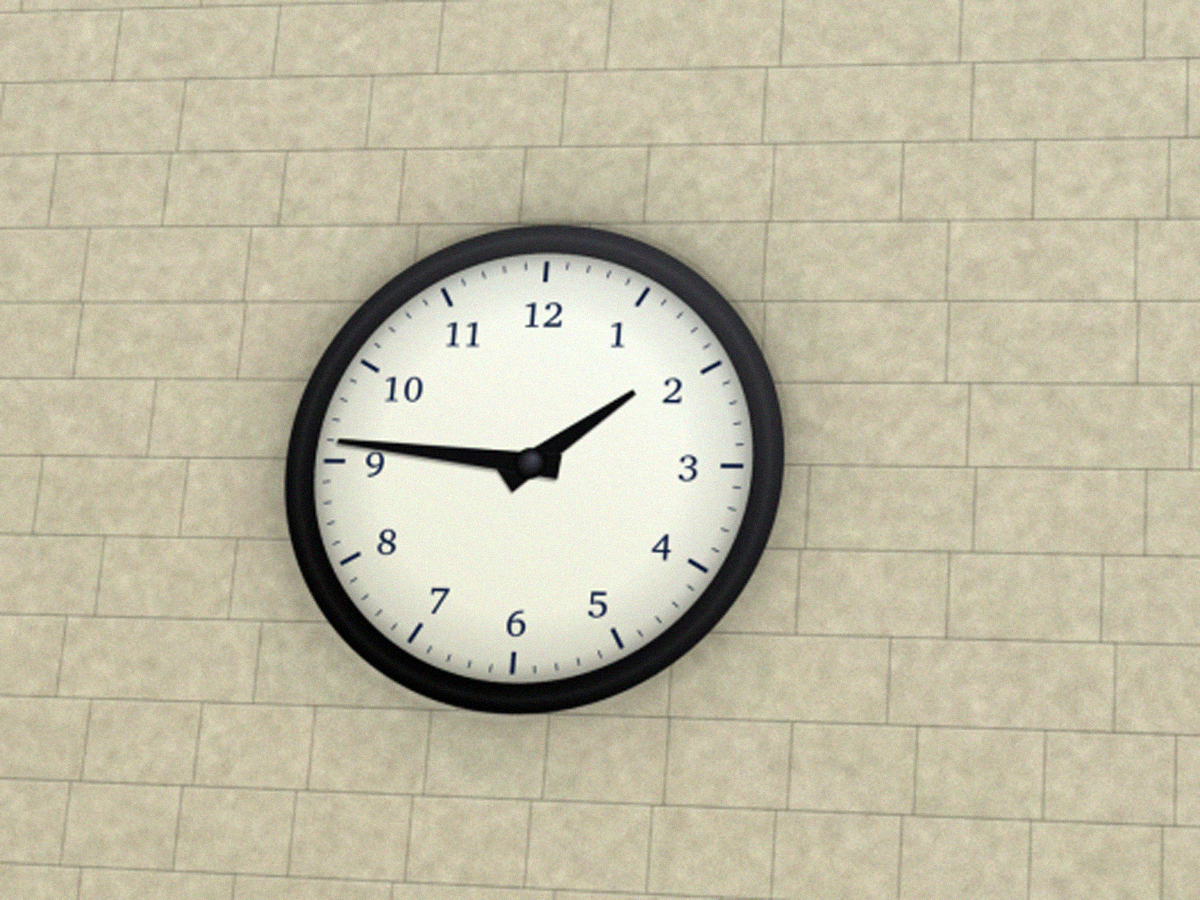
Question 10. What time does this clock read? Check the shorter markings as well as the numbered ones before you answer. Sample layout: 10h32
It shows 1h46
